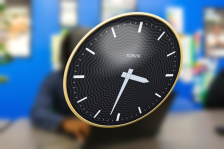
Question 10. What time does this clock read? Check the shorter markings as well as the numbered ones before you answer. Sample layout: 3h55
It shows 3h32
